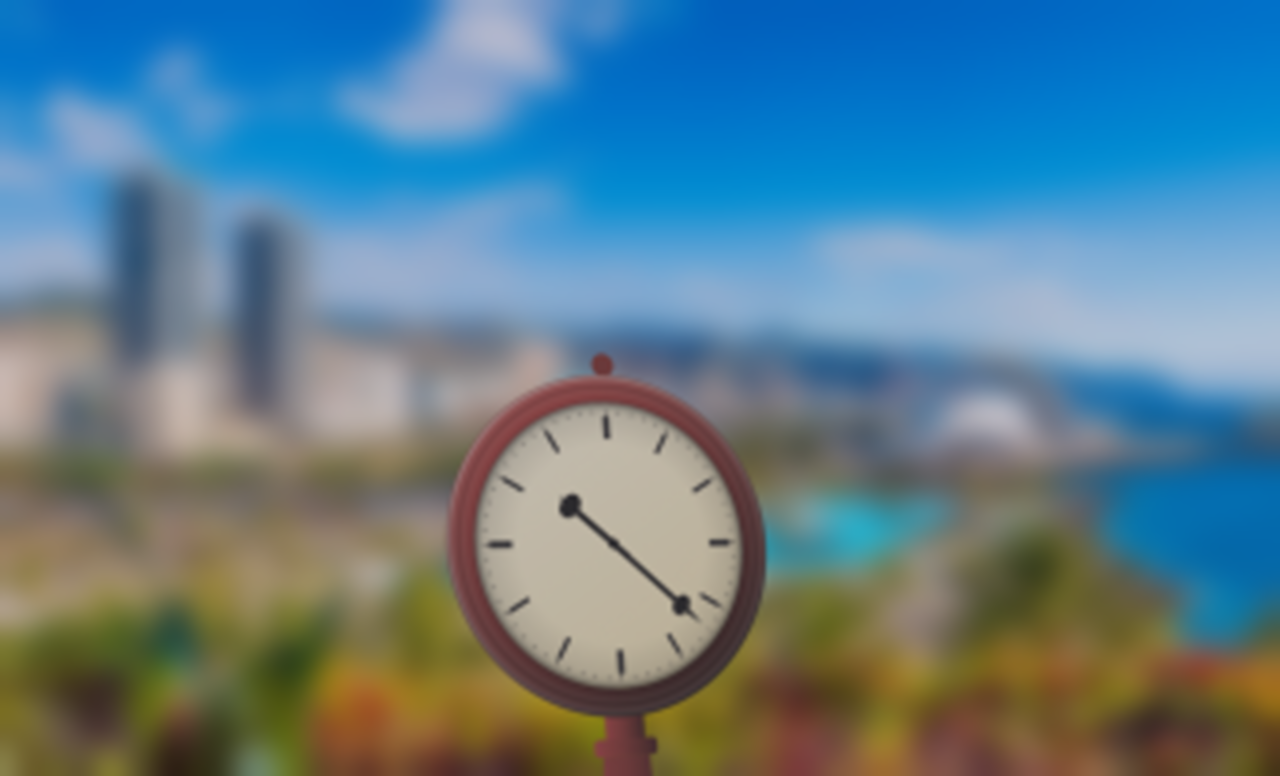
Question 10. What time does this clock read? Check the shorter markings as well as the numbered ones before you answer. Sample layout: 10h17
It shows 10h22
